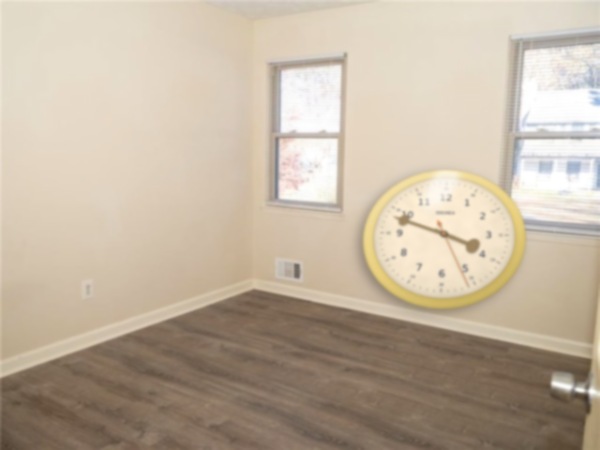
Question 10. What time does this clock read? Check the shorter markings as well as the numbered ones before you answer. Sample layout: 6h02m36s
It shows 3h48m26s
